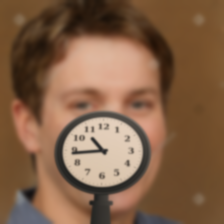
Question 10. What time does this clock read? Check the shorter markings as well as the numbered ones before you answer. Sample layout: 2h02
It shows 10h44
